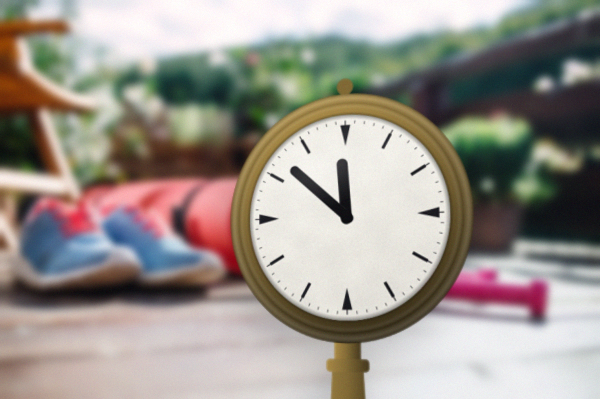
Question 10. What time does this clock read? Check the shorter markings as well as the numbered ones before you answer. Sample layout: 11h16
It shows 11h52
